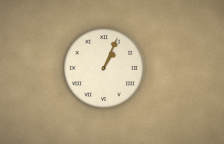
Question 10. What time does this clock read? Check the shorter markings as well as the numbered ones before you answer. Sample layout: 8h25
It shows 1h04
